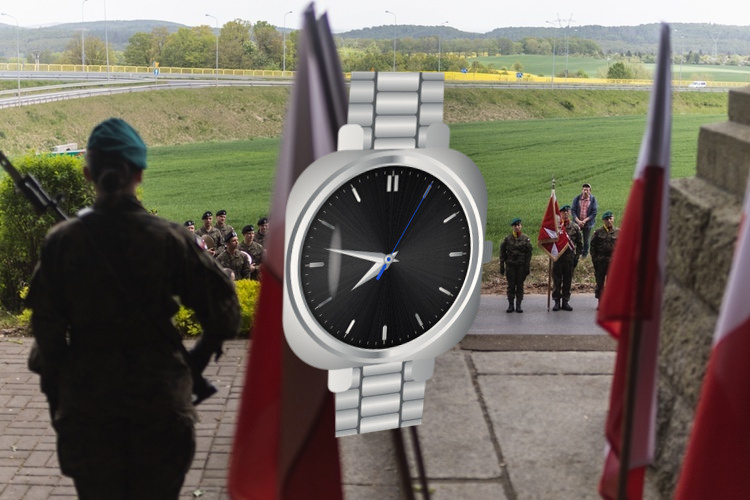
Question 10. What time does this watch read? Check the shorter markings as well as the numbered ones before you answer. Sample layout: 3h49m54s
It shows 7h47m05s
